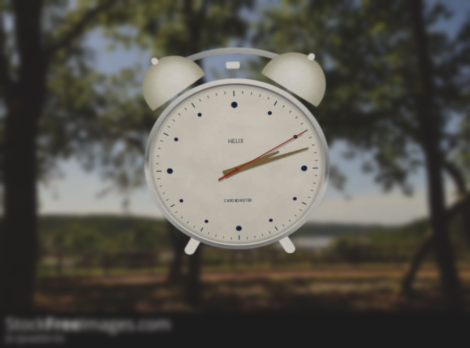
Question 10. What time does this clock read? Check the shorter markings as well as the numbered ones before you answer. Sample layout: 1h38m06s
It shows 2h12m10s
